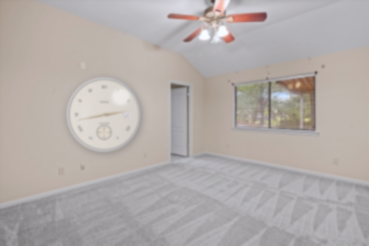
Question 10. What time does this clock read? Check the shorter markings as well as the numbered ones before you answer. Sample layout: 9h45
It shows 2h43
